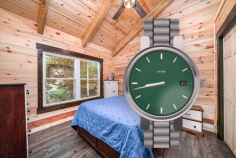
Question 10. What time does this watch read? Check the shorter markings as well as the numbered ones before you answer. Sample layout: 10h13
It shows 8h43
